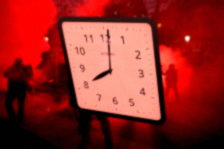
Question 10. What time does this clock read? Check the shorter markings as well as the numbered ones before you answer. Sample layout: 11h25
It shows 8h01
